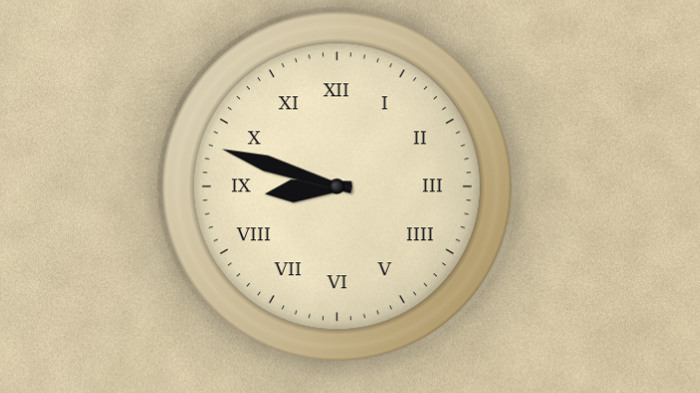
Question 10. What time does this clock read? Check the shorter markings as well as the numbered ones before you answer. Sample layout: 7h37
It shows 8h48
